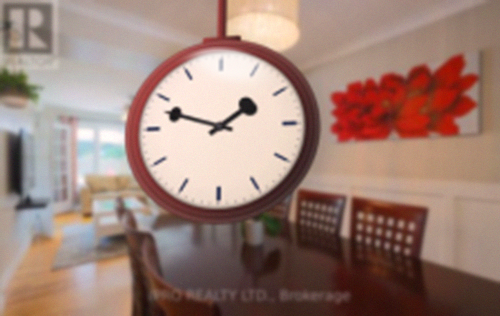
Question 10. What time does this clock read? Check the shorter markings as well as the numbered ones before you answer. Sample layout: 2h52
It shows 1h48
